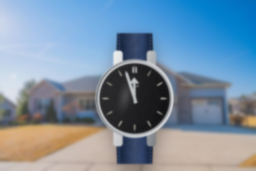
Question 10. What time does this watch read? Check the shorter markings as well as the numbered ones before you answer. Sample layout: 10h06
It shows 11h57
